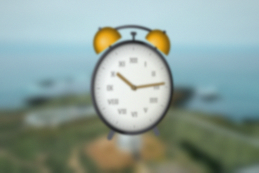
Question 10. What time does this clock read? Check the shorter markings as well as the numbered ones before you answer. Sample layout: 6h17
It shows 10h14
